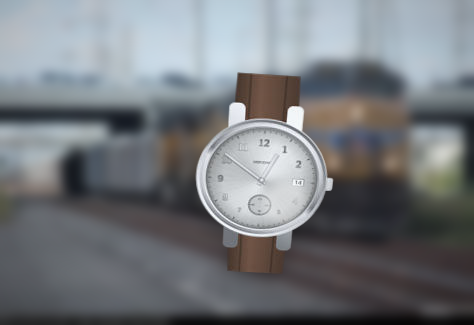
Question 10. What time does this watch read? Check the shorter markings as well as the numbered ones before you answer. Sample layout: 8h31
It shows 12h51
